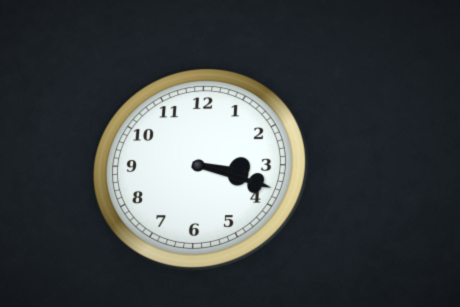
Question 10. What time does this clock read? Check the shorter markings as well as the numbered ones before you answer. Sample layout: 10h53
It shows 3h18
